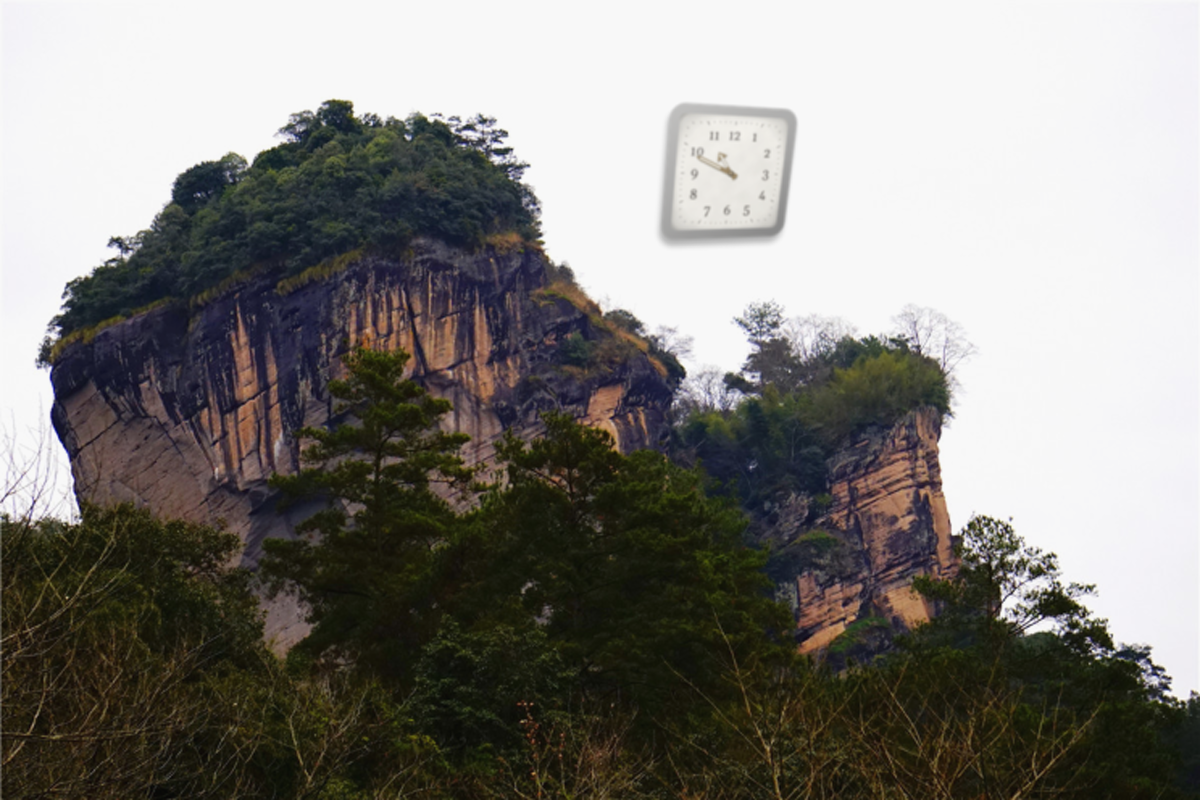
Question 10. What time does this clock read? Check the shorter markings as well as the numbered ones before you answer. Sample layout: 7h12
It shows 10h49
